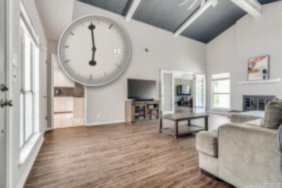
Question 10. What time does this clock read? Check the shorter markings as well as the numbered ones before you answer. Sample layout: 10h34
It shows 5h58
